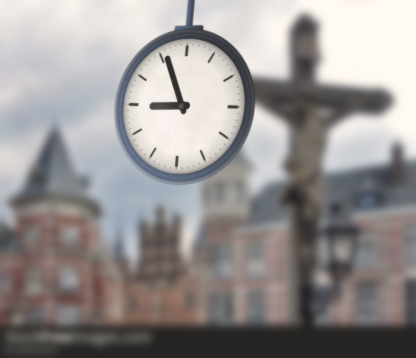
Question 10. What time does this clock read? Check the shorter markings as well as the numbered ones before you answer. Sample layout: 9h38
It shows 8h56
